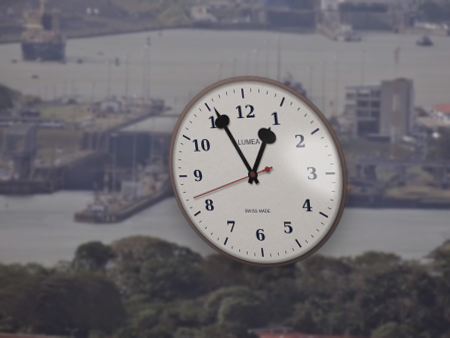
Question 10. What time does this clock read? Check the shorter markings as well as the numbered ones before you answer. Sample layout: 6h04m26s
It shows 12h55m42s
